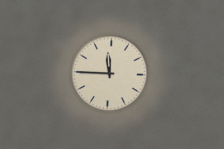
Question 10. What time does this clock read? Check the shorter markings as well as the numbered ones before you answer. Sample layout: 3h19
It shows 11h45
